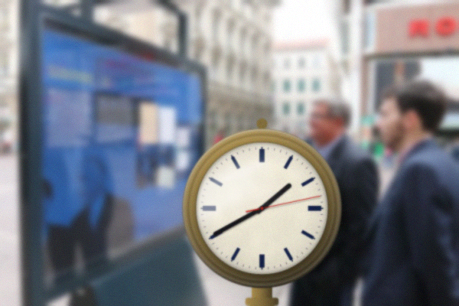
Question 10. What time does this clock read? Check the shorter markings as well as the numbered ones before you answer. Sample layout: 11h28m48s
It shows 1h40m13s
